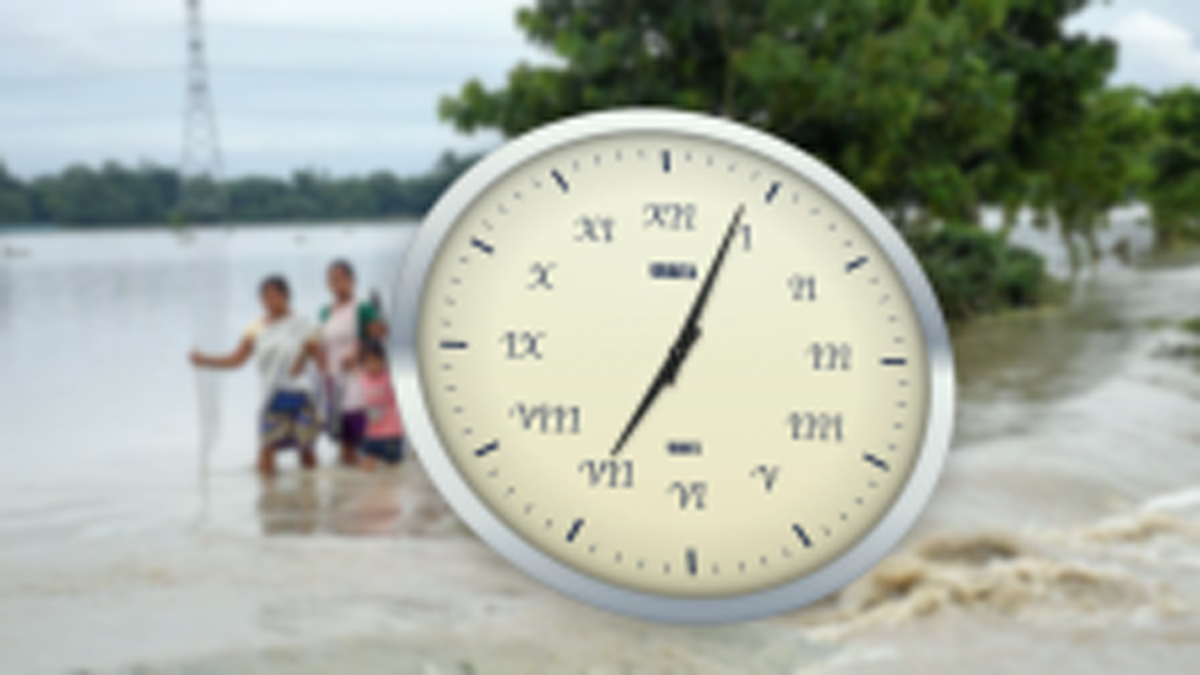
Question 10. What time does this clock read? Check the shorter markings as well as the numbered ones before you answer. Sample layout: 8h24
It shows 7h04
